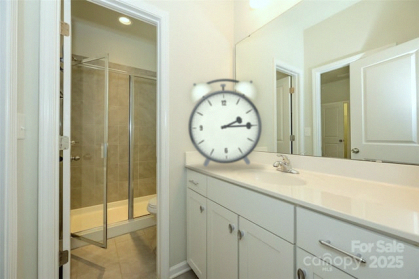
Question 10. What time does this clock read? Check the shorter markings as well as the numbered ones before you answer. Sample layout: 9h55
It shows 2h15
